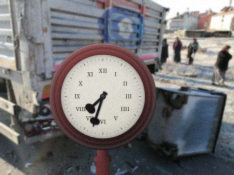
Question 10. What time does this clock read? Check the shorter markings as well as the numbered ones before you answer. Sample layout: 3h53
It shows 7h33
